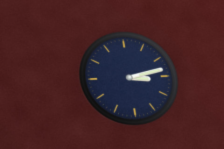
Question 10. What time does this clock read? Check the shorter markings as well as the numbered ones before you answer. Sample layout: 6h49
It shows 3h13
